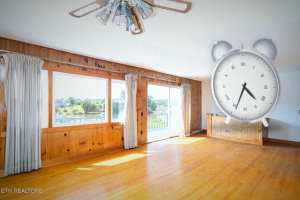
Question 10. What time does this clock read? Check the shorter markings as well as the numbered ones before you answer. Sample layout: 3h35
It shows 4h34
